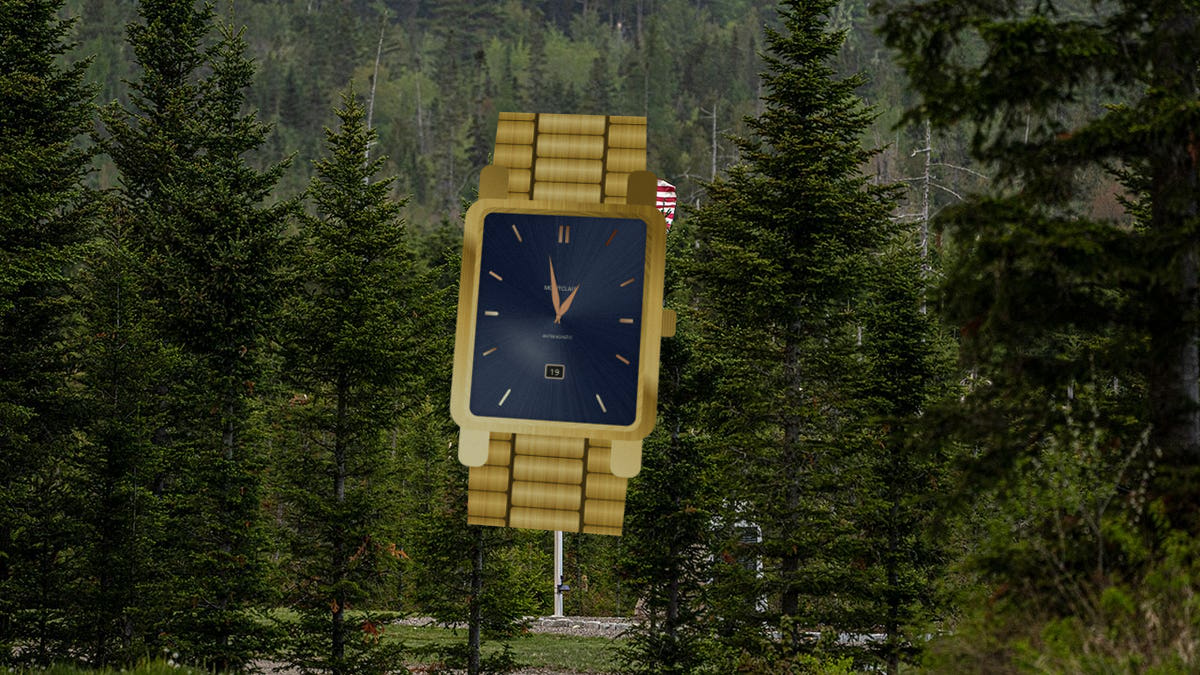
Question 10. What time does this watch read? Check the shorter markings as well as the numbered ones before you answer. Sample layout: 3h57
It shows 12h58
